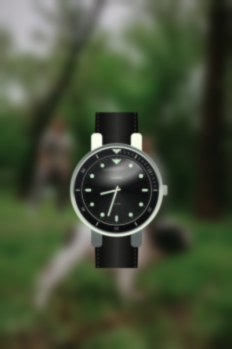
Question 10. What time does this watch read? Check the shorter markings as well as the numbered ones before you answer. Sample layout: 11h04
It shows 8h33
